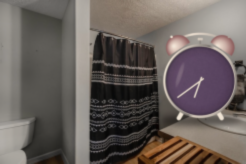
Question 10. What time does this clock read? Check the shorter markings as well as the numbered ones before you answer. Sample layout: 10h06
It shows 6h39
